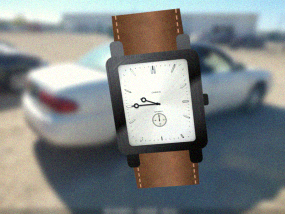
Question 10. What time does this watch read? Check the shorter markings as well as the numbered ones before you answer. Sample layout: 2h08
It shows 9h45
